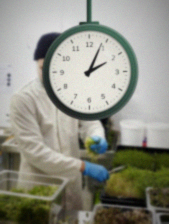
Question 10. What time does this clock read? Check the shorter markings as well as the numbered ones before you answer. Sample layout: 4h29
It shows 2h04
